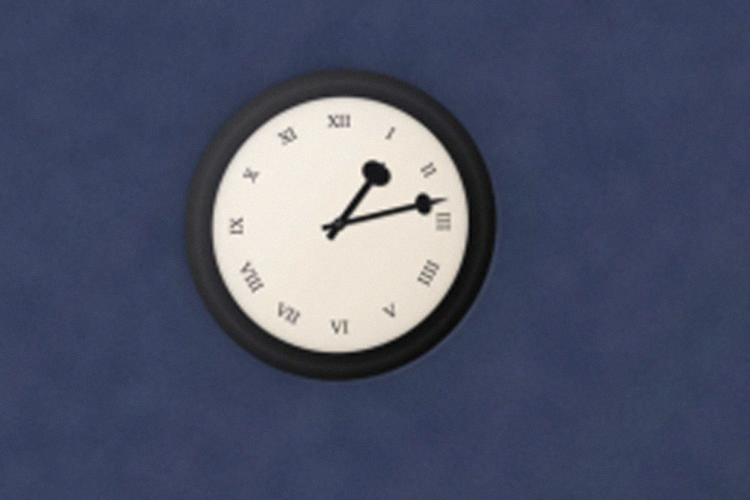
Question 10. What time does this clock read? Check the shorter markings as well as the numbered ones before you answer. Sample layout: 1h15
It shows 1h13
